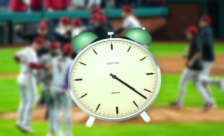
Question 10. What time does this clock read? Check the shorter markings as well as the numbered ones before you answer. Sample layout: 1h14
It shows 4h22
